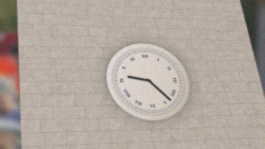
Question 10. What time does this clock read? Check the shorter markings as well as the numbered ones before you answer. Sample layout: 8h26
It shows 9h23
